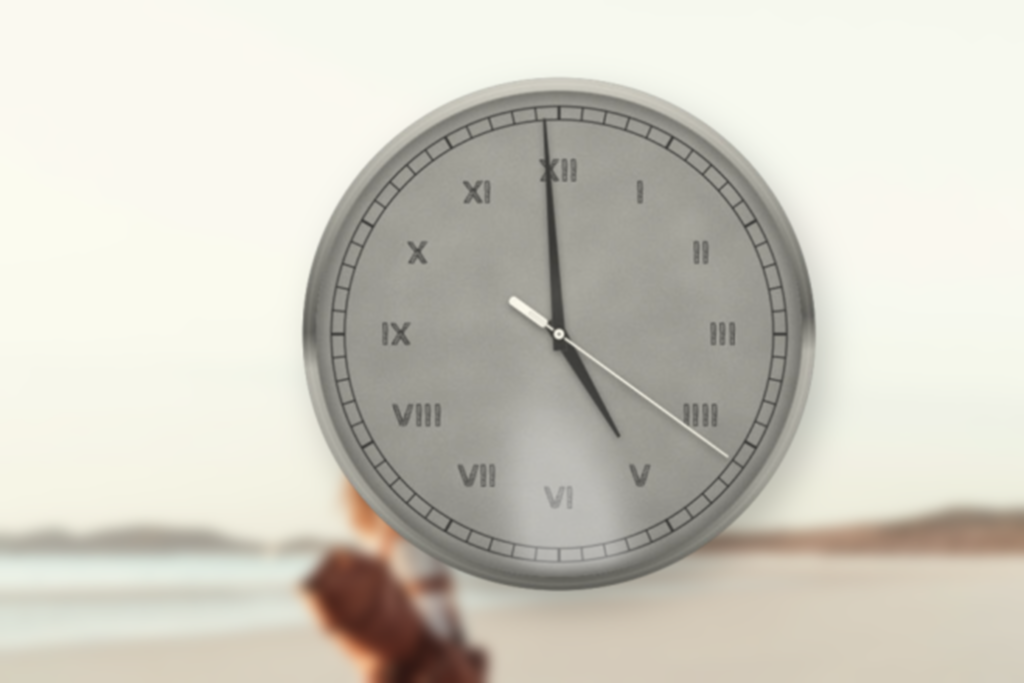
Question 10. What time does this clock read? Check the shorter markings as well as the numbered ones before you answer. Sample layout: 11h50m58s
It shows 4h59m21s
